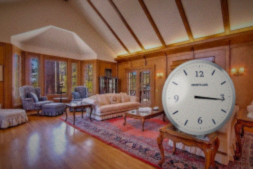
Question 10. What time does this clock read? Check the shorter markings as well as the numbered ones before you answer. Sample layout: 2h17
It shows 3h16
